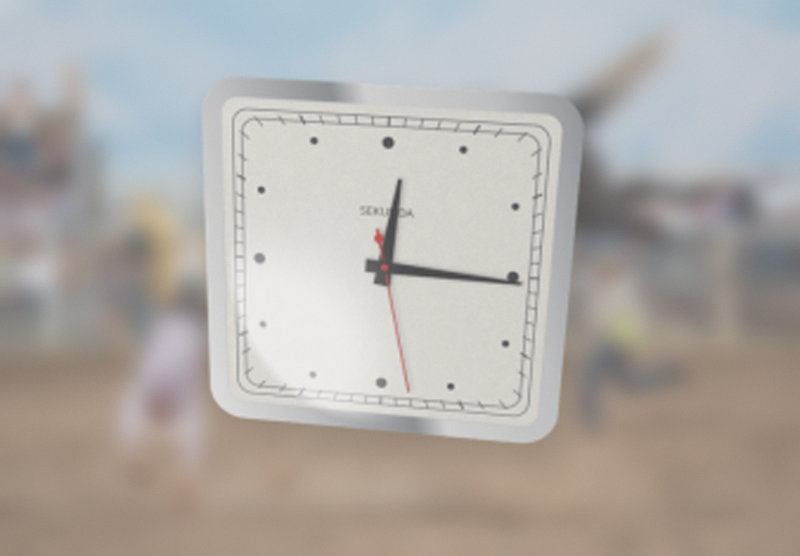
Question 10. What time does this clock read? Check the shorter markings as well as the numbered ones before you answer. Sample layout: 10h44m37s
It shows 12h15m28s
